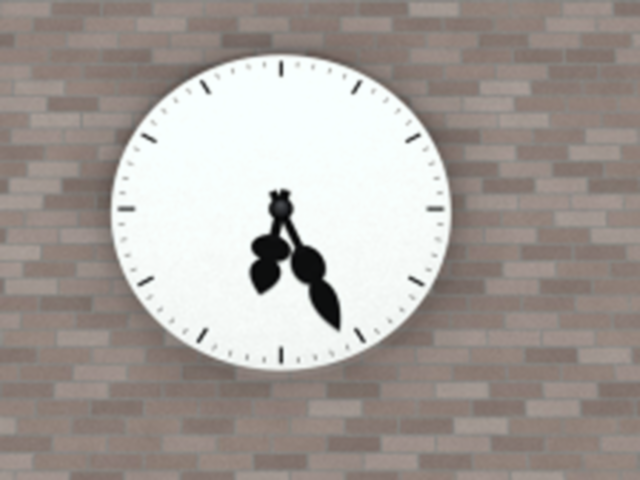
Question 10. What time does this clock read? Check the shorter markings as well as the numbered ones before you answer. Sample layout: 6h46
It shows 6h26
